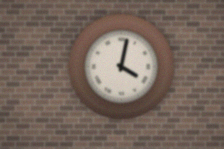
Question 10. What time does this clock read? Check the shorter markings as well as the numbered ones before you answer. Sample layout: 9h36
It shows 4h02
